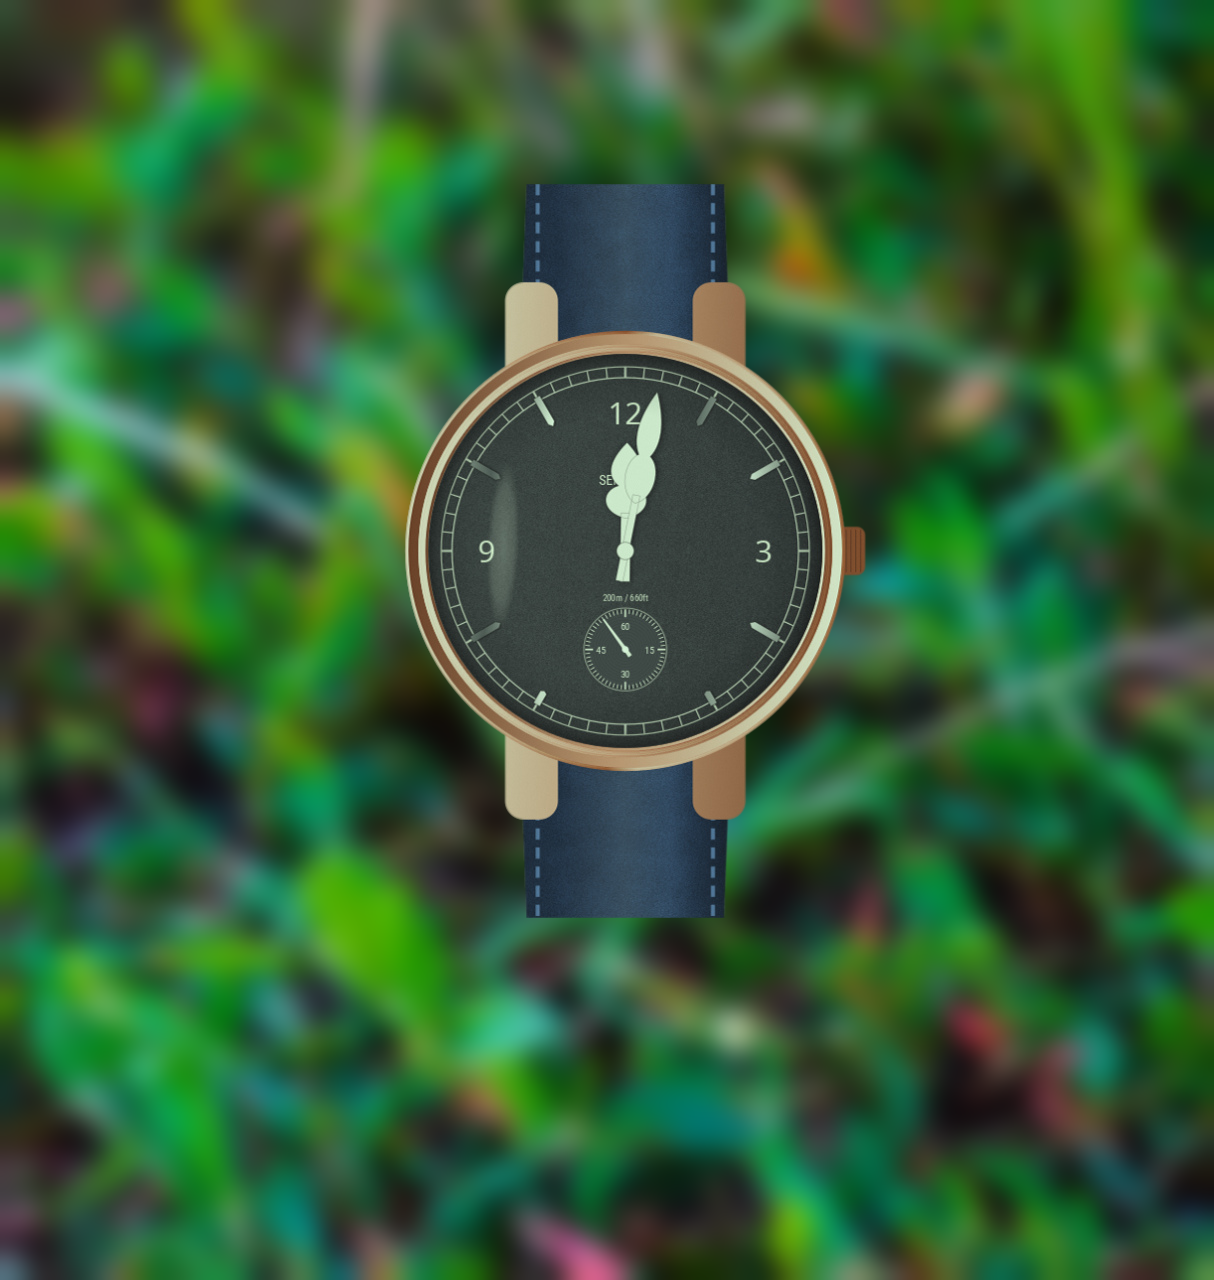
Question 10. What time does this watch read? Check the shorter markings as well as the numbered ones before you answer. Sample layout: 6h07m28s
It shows 12h01m54s
